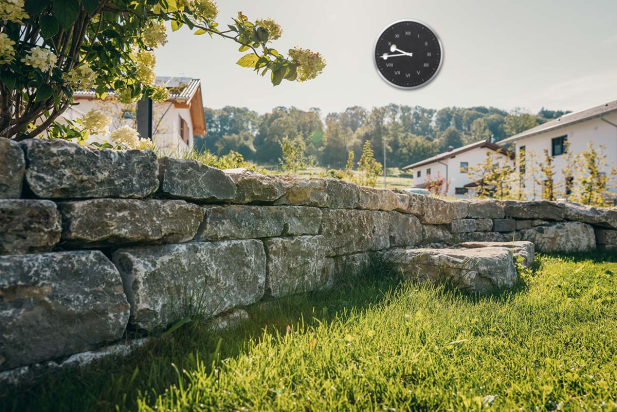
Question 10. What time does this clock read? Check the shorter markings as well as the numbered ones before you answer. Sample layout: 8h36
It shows 9h44
